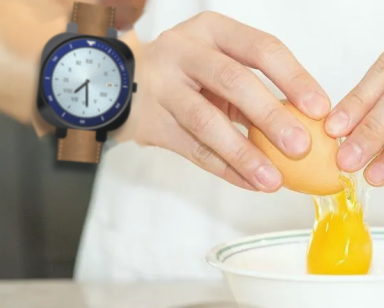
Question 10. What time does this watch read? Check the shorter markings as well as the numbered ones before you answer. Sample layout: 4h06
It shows 7h29
